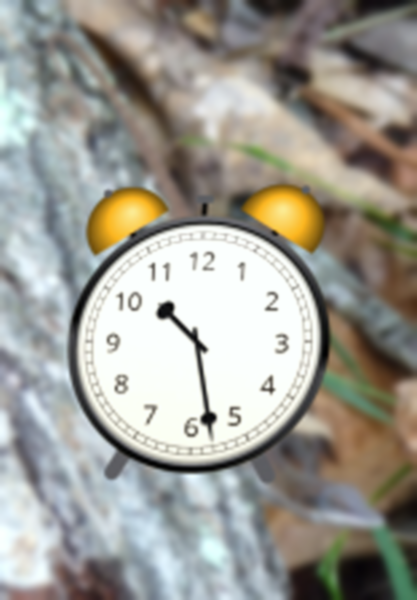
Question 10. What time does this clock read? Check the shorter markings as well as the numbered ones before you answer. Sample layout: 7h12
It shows 10h28
